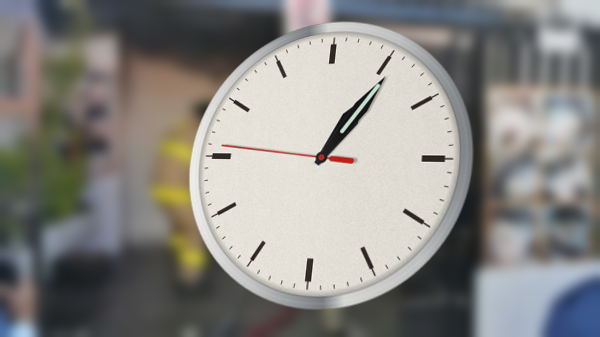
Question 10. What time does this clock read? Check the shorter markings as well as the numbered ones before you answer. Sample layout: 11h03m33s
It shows 1h05m46s
